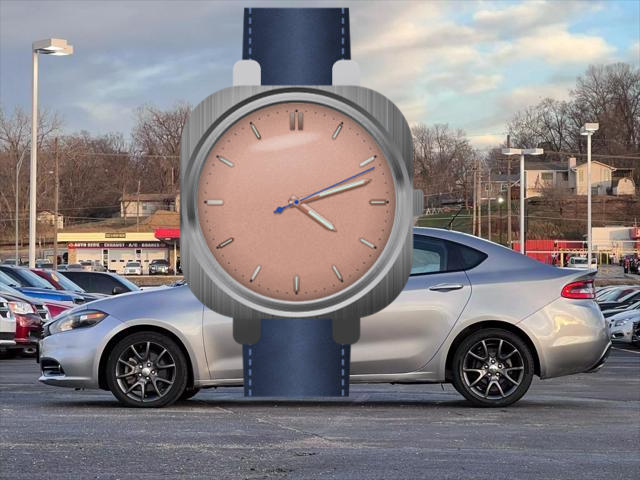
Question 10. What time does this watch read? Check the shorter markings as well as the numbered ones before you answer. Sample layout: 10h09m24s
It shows 4h12m11s
